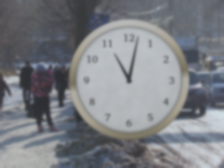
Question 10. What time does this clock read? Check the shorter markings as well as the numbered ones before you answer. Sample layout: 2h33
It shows 11h02
